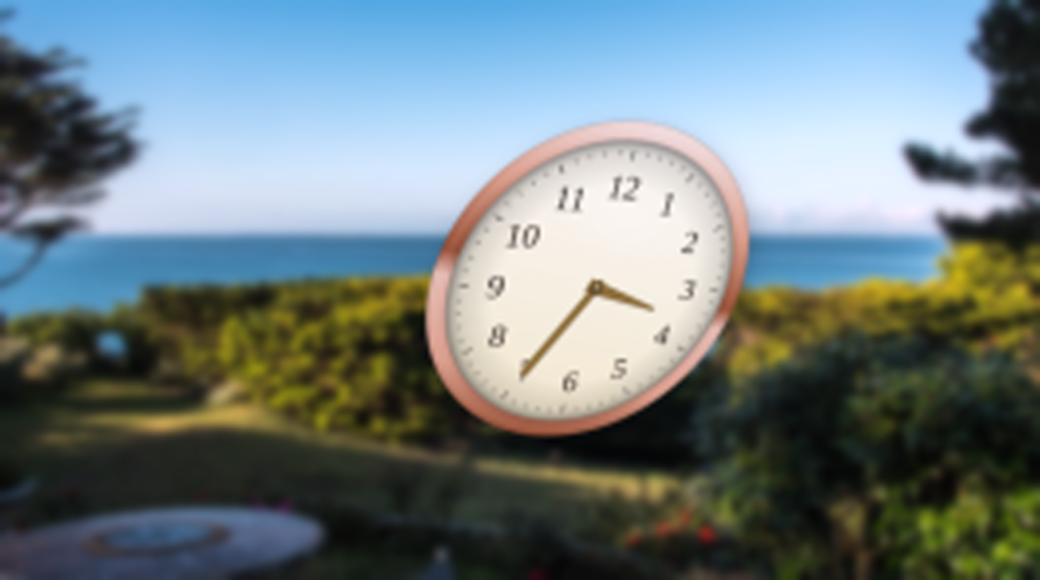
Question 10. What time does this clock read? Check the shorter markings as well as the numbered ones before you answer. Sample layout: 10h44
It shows 3h35
